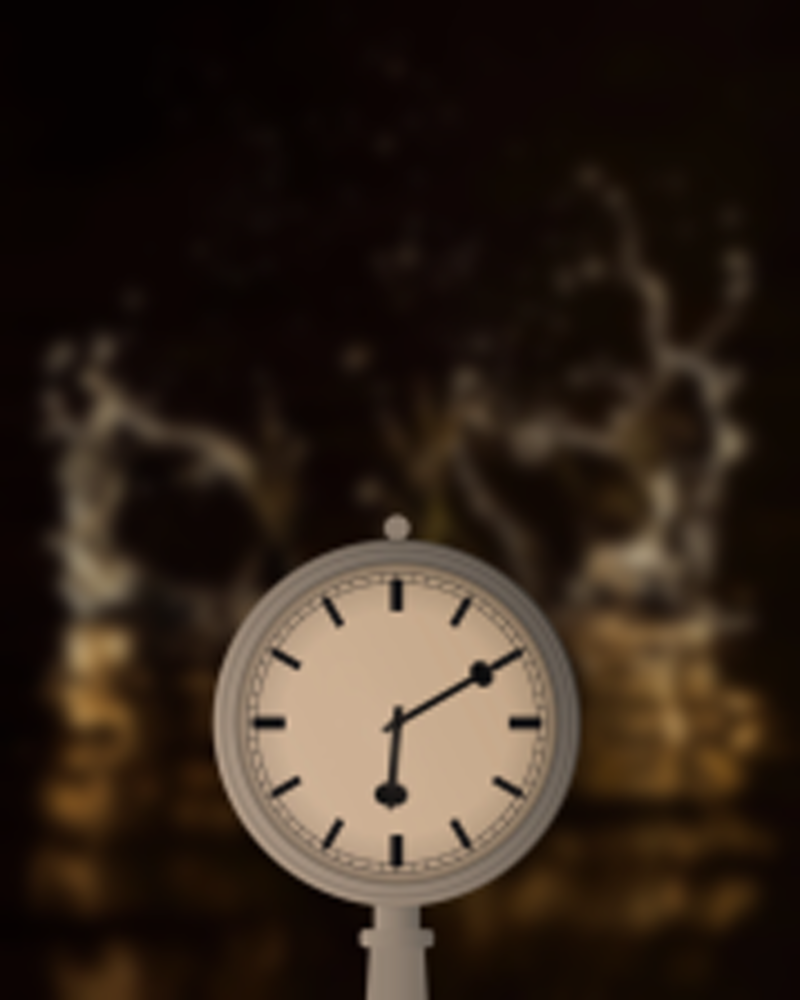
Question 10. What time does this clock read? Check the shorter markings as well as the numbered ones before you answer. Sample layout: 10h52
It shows 6h10
